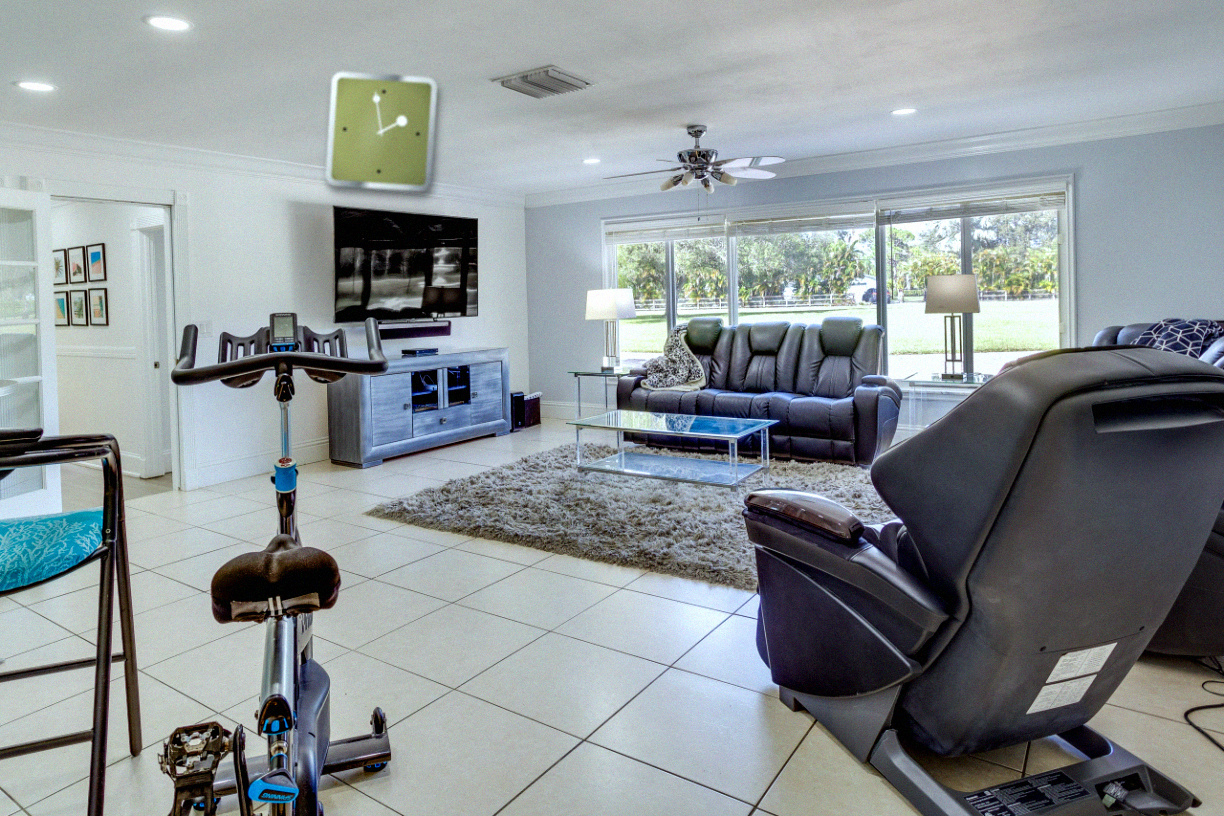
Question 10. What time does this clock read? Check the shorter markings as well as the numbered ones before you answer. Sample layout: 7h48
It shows 1h58
